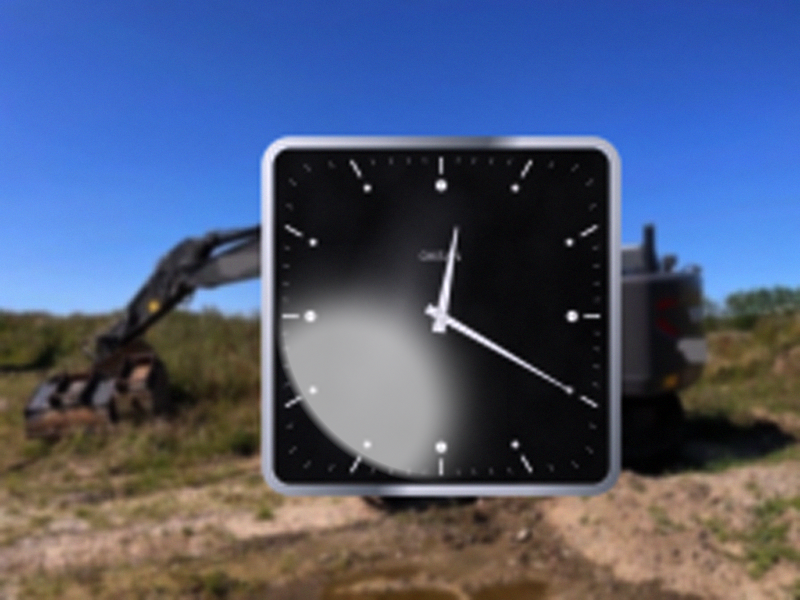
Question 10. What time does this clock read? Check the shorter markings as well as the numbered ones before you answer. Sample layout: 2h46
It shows 12h20
